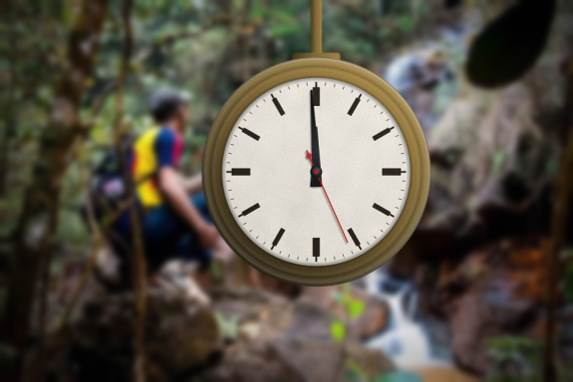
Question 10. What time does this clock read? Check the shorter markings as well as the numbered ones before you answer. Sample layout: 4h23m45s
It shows 11h59m26s
